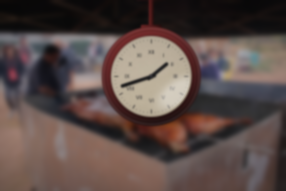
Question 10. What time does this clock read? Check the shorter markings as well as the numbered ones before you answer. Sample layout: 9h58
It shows 1h42
